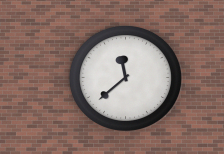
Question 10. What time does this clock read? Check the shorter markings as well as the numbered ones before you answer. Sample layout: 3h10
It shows 11h38
